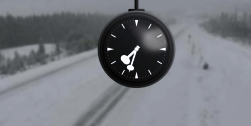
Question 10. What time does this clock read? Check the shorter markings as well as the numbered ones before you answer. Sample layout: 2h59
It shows 7h33
